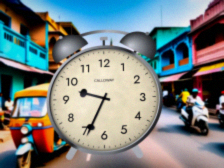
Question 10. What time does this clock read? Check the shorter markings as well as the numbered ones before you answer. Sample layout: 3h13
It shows 9h34
